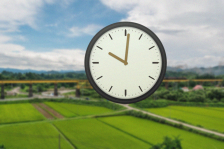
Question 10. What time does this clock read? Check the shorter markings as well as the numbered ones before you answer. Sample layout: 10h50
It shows 10h01
